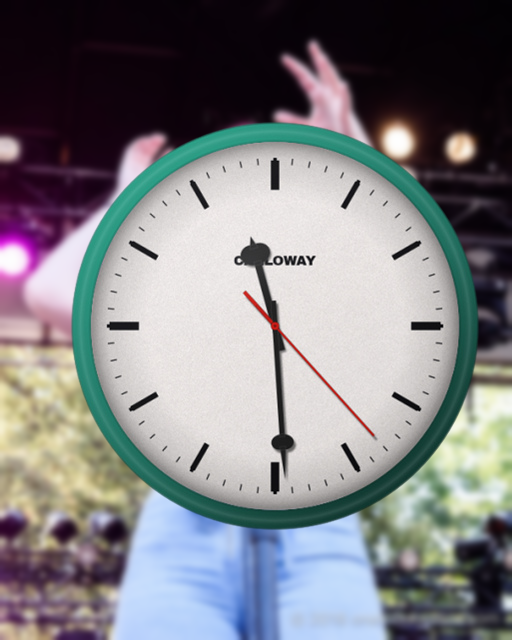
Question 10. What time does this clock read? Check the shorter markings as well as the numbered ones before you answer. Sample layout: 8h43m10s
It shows 11h29m23s
